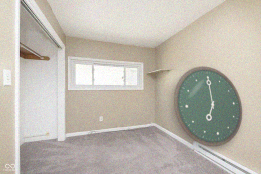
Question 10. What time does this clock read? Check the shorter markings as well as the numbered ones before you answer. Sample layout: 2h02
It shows 7h00
